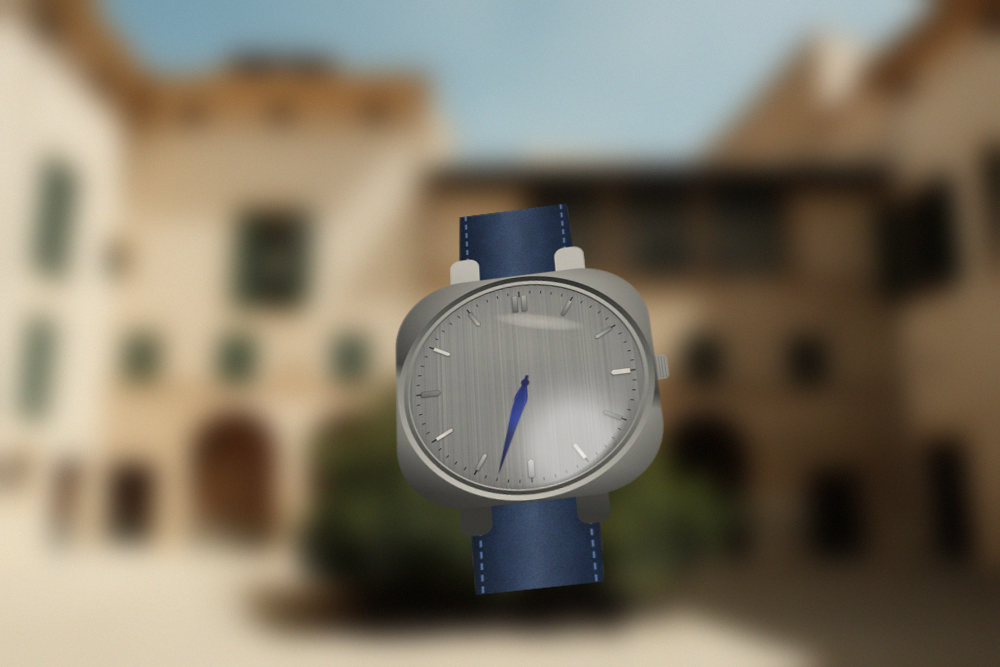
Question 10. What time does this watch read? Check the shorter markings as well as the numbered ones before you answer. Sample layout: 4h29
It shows 6h33
